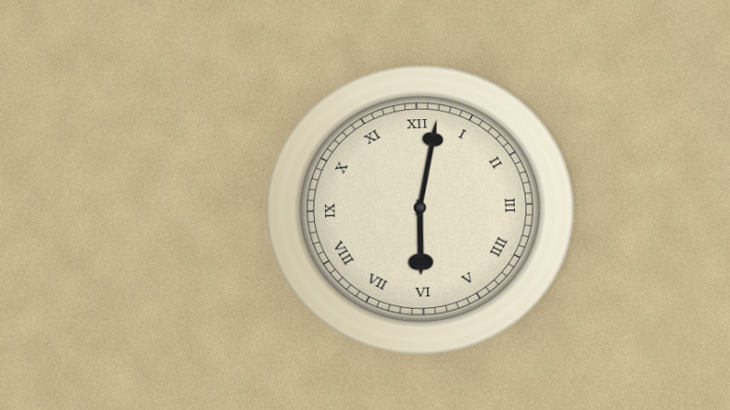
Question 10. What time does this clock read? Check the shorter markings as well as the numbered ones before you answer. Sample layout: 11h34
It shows 6h02
